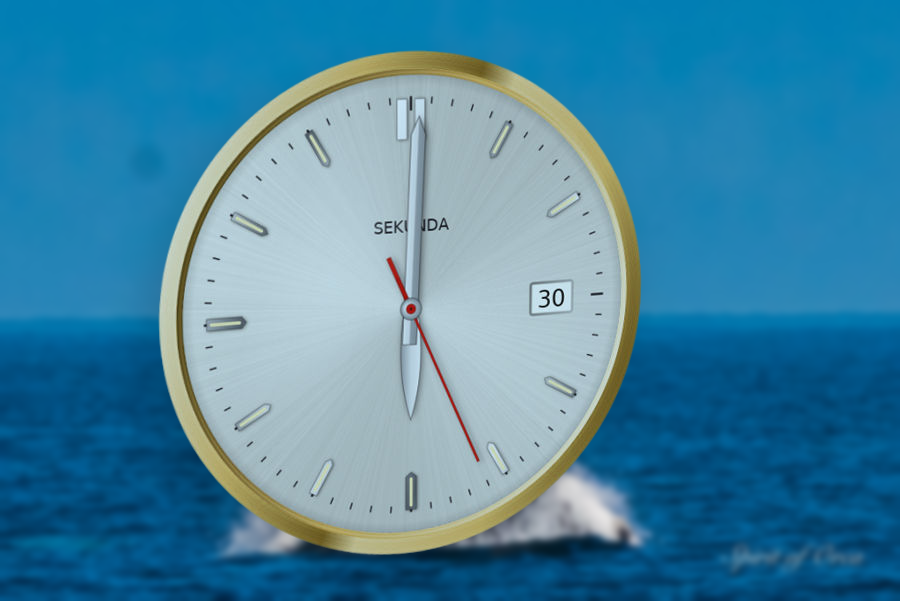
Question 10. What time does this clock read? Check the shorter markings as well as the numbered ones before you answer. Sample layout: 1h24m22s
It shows 6h00m26s
